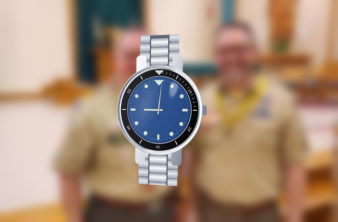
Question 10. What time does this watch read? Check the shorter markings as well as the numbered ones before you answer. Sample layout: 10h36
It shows 9h01
